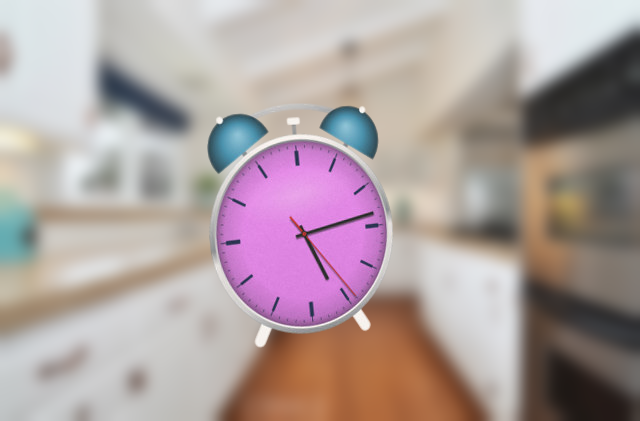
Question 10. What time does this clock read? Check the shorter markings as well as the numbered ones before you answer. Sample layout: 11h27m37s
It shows 5h13m24s
